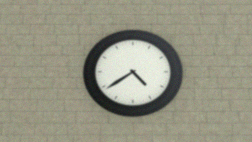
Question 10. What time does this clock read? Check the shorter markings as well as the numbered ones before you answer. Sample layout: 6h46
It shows 4h39
